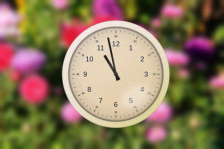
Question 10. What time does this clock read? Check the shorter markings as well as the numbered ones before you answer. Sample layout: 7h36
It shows 10h58
